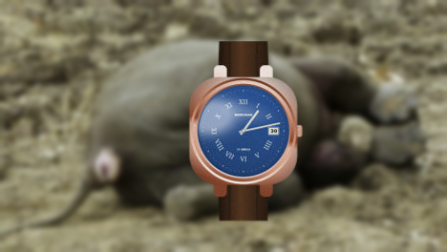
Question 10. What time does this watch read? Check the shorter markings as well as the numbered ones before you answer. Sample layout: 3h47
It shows 1h13
